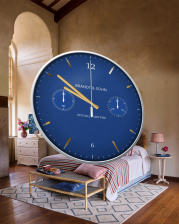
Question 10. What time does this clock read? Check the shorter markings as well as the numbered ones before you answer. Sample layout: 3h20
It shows 9h51
